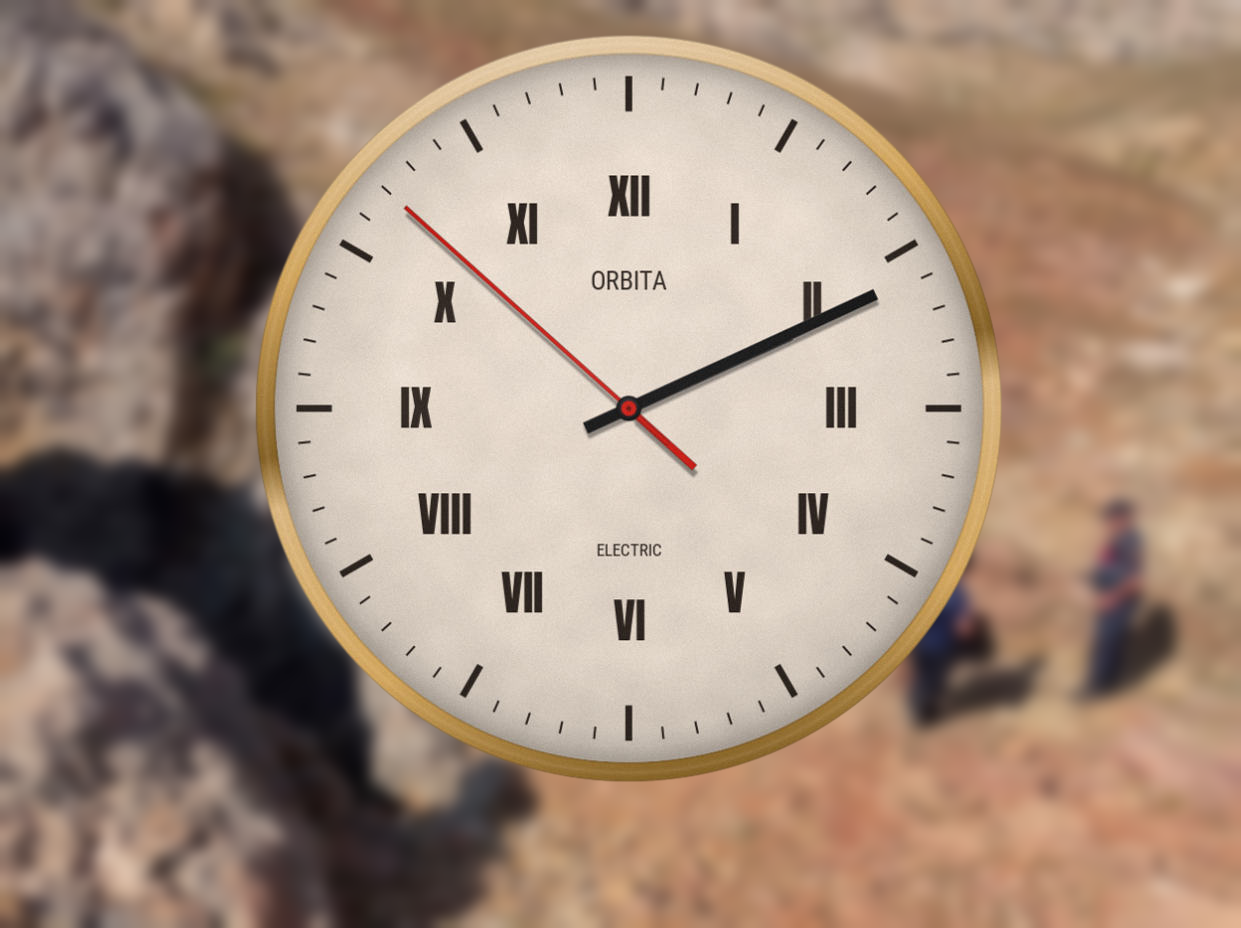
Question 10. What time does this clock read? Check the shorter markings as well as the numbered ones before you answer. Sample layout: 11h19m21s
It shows 2h10m52s
